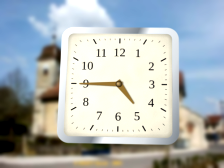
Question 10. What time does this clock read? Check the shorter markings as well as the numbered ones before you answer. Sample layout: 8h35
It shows 4h45
